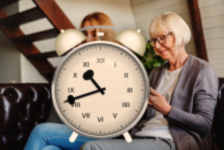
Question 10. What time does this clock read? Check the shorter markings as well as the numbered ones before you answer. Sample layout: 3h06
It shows 10h42
